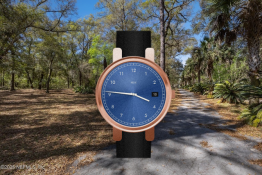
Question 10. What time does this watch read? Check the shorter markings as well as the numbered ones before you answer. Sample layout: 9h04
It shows 3h46
